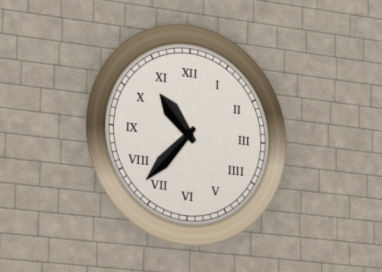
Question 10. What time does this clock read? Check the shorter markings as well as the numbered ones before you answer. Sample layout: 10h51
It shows 10h37
